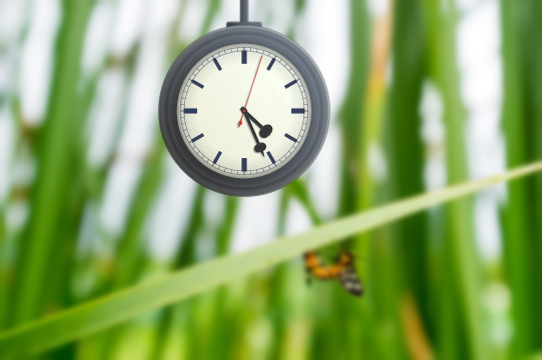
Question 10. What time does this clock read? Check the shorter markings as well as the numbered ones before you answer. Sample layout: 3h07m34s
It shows 4h26m03s
